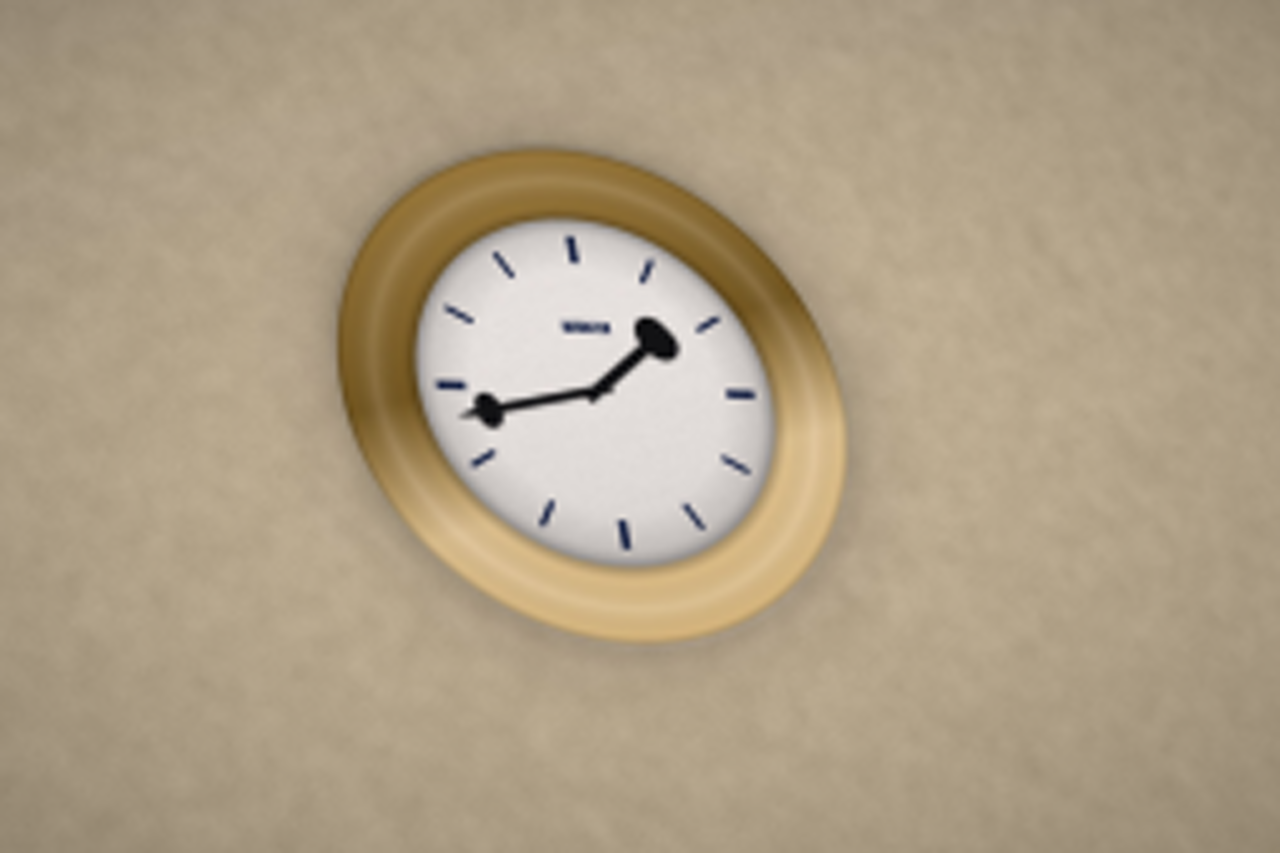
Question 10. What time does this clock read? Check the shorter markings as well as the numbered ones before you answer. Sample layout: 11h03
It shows 1h43
